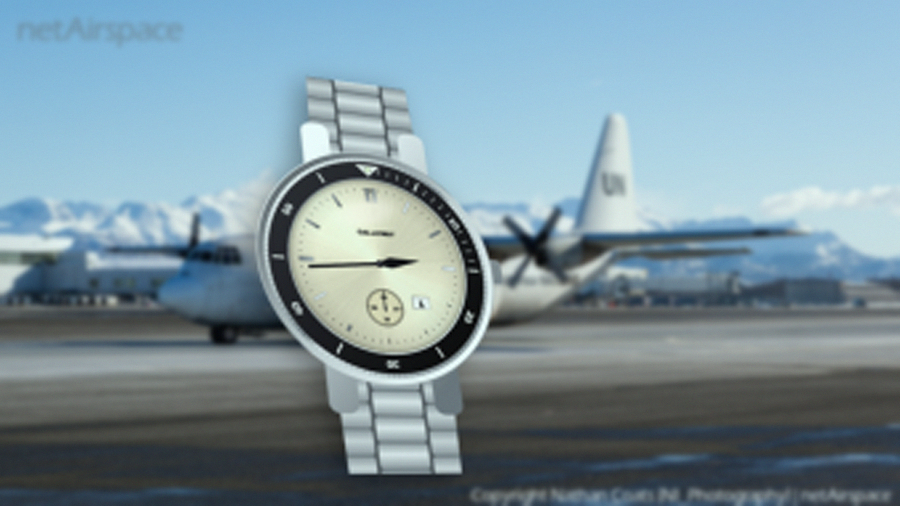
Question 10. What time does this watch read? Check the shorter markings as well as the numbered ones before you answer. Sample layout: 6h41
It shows 2h44
